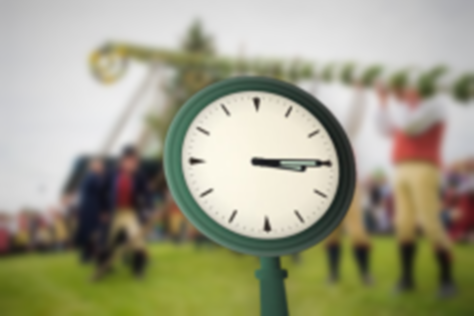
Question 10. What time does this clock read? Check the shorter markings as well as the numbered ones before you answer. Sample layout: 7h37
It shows 3h15
